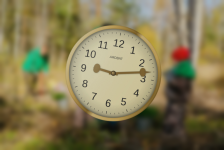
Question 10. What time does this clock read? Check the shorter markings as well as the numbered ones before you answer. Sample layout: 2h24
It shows 9h13
